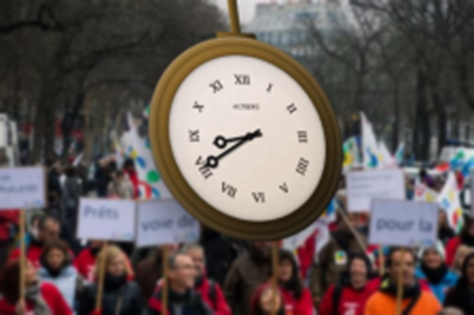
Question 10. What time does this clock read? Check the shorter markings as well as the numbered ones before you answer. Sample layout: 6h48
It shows 8h40
